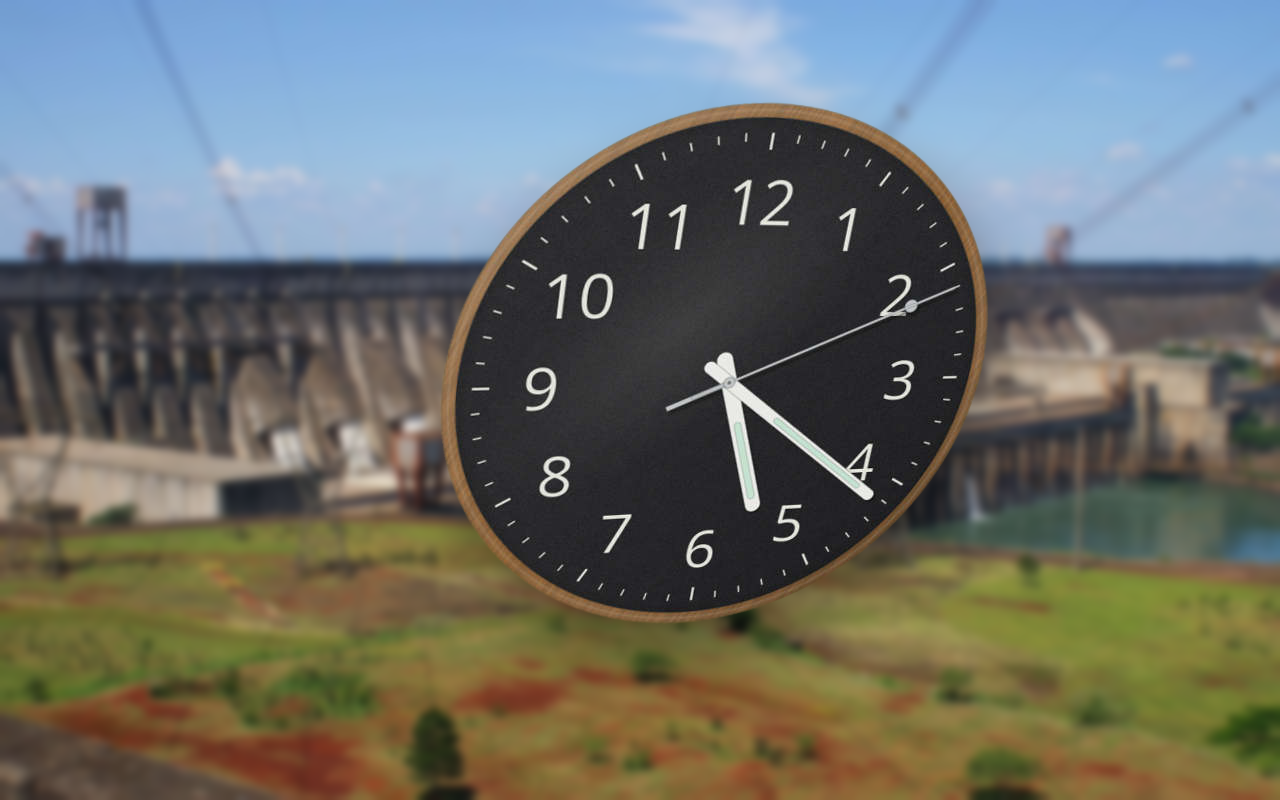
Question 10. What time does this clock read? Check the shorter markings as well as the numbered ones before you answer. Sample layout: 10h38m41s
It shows 5h21m11s
